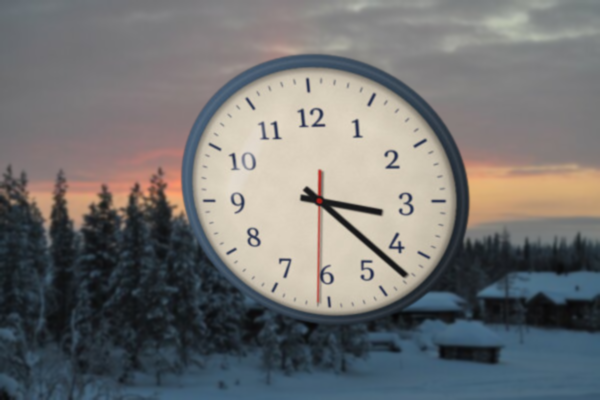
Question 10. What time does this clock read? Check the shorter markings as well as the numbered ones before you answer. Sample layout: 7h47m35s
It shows 3h22m31s
